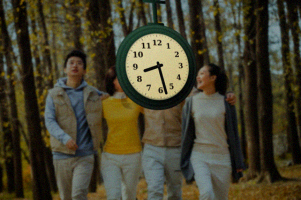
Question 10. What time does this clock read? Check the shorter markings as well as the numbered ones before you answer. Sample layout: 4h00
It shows 8h28
